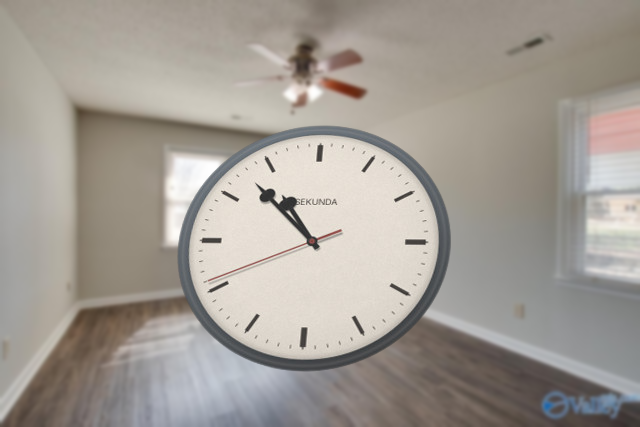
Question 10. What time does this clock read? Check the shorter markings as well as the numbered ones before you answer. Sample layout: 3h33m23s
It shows 10h52m41s
